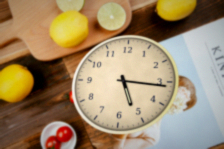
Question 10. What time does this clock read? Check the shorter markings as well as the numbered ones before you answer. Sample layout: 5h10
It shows 5h16
